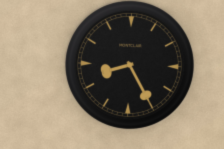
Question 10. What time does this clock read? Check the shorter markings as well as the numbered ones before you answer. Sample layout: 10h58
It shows 8h25
